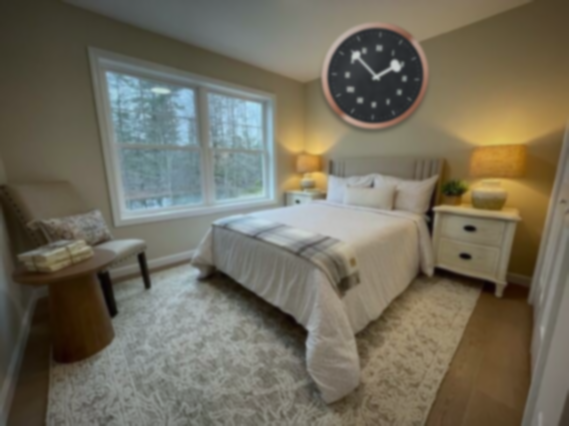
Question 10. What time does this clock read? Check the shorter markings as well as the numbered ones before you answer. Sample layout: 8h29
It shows 1h52
